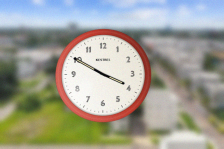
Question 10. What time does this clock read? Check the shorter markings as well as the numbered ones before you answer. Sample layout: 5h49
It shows 3h50
